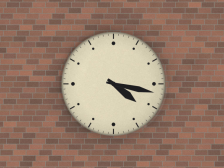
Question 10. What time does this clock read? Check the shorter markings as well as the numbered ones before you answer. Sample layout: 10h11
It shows 4h17
